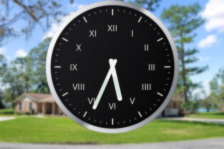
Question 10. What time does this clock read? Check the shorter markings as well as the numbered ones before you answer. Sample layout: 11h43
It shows 5h34
